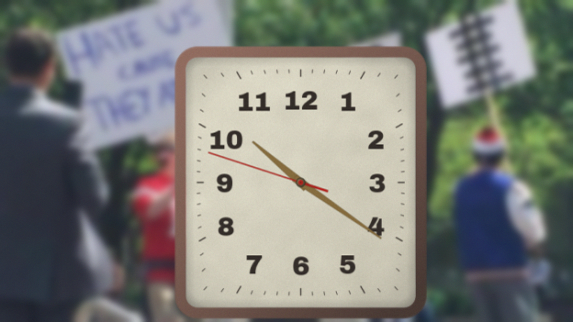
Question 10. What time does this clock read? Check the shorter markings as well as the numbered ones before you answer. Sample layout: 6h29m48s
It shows 10h20m48s
